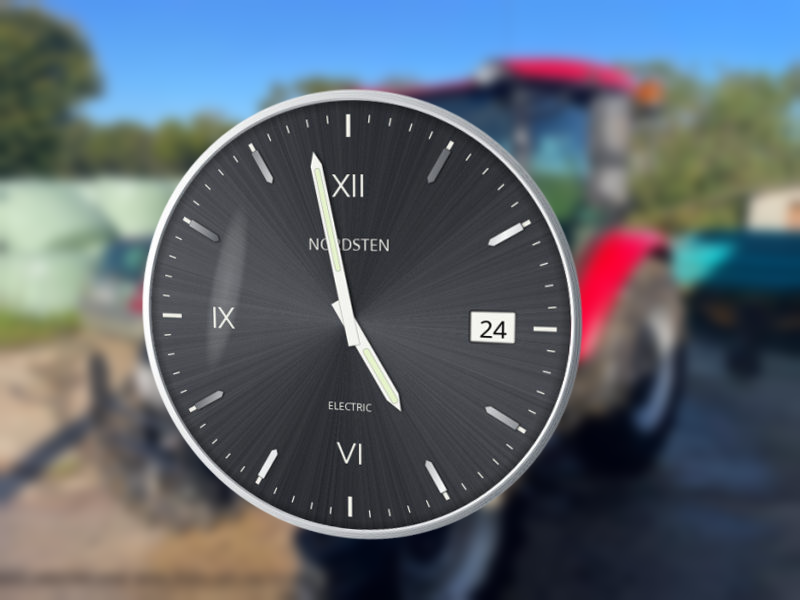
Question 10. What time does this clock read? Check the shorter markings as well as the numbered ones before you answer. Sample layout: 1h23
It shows 4h58
